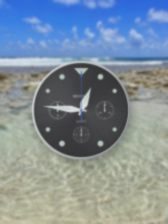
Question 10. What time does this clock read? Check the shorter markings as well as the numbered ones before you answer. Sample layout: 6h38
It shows 12h46
